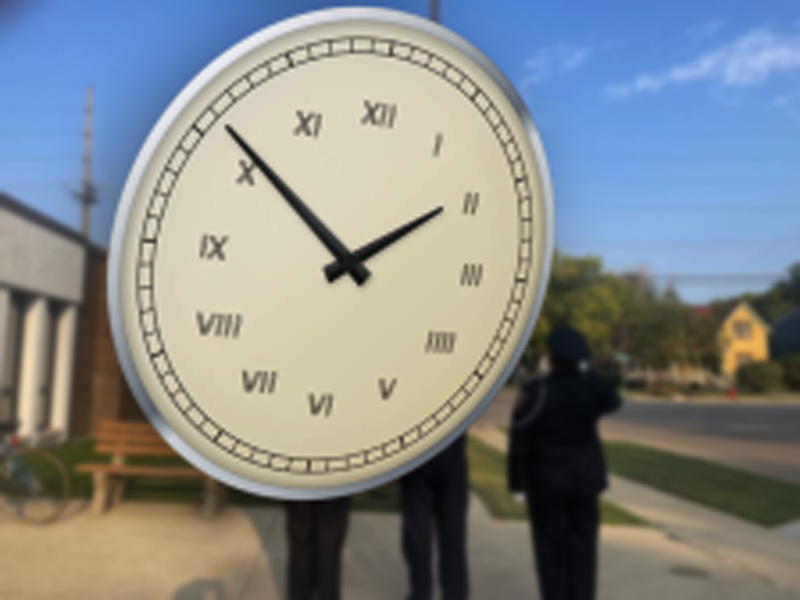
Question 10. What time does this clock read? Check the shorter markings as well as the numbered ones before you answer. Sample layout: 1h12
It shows 1h51
